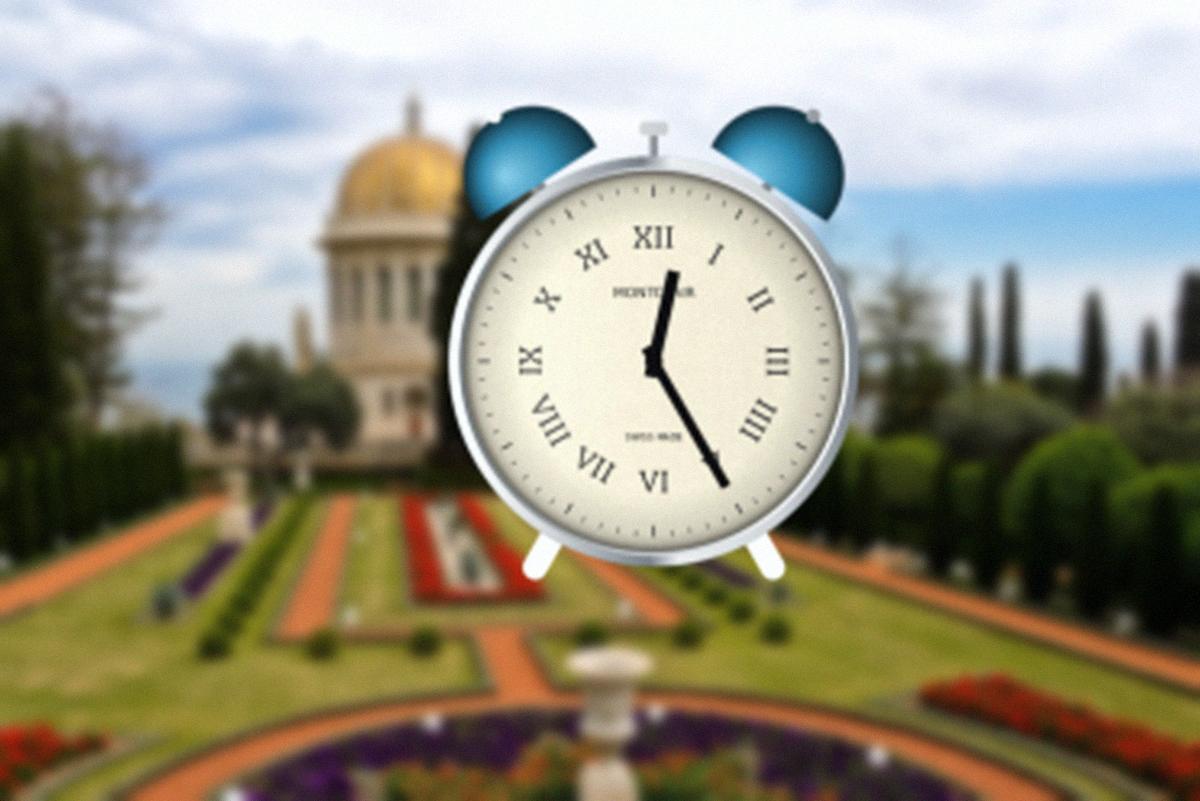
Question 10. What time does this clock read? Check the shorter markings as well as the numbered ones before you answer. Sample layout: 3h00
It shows 12h25
